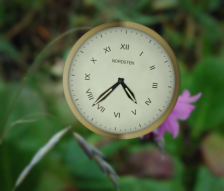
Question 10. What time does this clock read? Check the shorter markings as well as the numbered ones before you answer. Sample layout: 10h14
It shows 4h37
